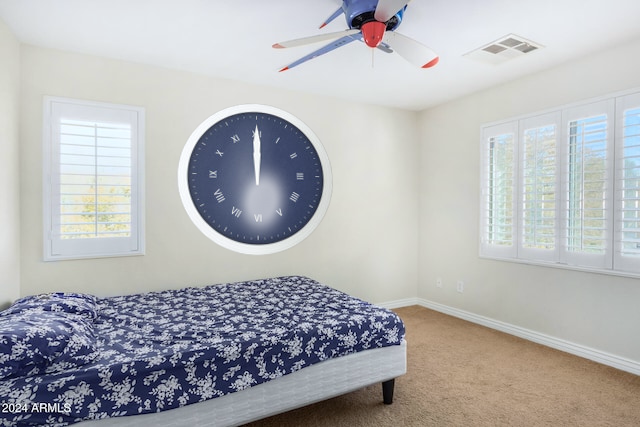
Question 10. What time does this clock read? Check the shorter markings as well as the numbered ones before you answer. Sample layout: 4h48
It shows 12h00
